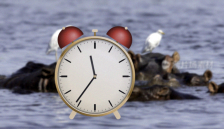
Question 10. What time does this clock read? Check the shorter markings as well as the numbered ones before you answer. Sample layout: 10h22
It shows 11h36
